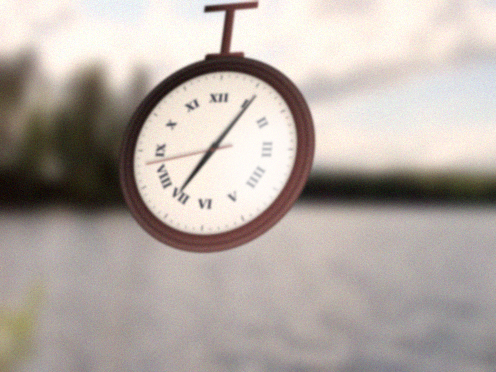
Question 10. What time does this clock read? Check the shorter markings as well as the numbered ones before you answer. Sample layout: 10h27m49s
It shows 7h05m43s
